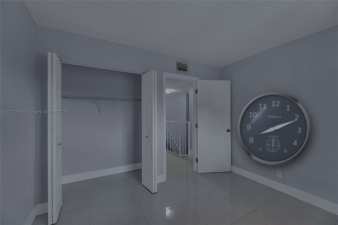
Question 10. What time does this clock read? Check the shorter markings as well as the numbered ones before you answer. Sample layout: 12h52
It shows 8h11
